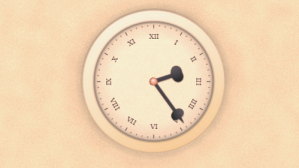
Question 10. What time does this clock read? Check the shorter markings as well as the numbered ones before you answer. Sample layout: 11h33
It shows 2h24
